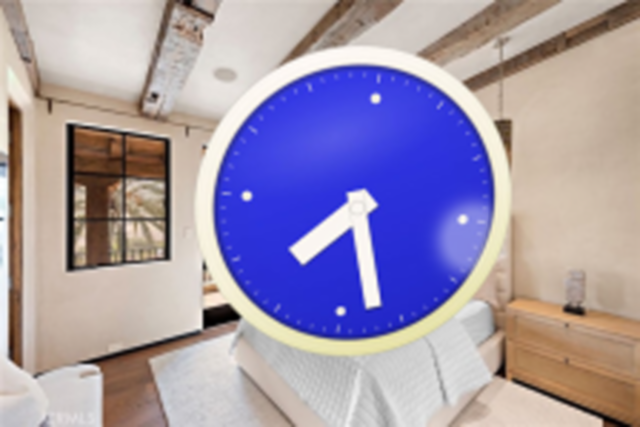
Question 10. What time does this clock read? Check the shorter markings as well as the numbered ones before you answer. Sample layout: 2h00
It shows 7h27
